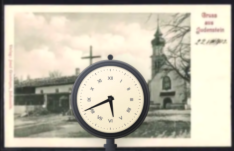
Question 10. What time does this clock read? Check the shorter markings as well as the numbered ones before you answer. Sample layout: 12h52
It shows 5h41
